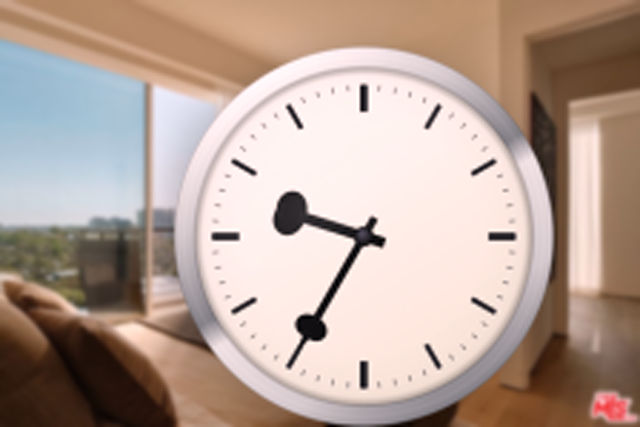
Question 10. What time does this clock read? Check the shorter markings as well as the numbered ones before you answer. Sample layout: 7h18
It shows 9h35
